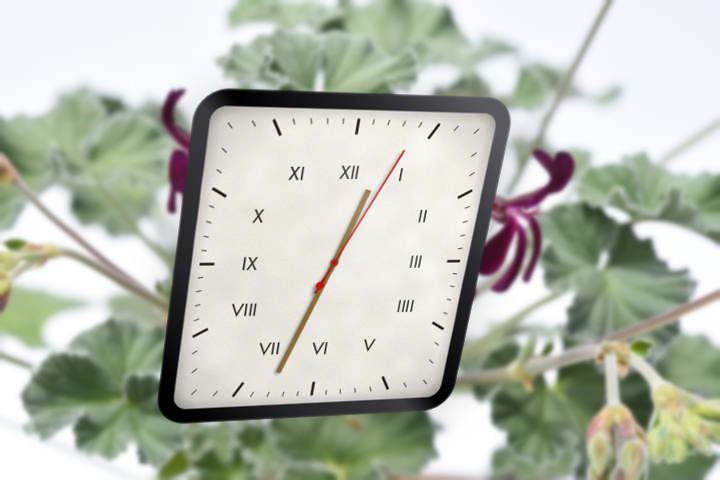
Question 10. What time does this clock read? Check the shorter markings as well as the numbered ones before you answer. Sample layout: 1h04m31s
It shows 12h33m04s
